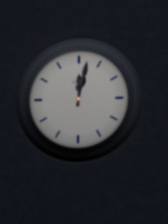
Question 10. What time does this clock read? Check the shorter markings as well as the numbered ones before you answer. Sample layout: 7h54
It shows 12h02
